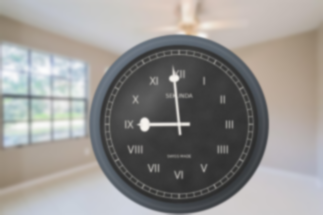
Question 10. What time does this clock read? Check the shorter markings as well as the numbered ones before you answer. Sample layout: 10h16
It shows 8h59
